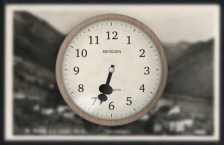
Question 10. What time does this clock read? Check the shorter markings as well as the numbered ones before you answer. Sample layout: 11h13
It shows 6h33
